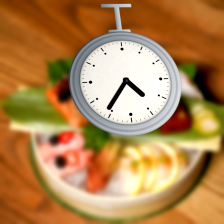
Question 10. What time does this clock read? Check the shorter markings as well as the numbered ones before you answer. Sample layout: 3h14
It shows 4h36
